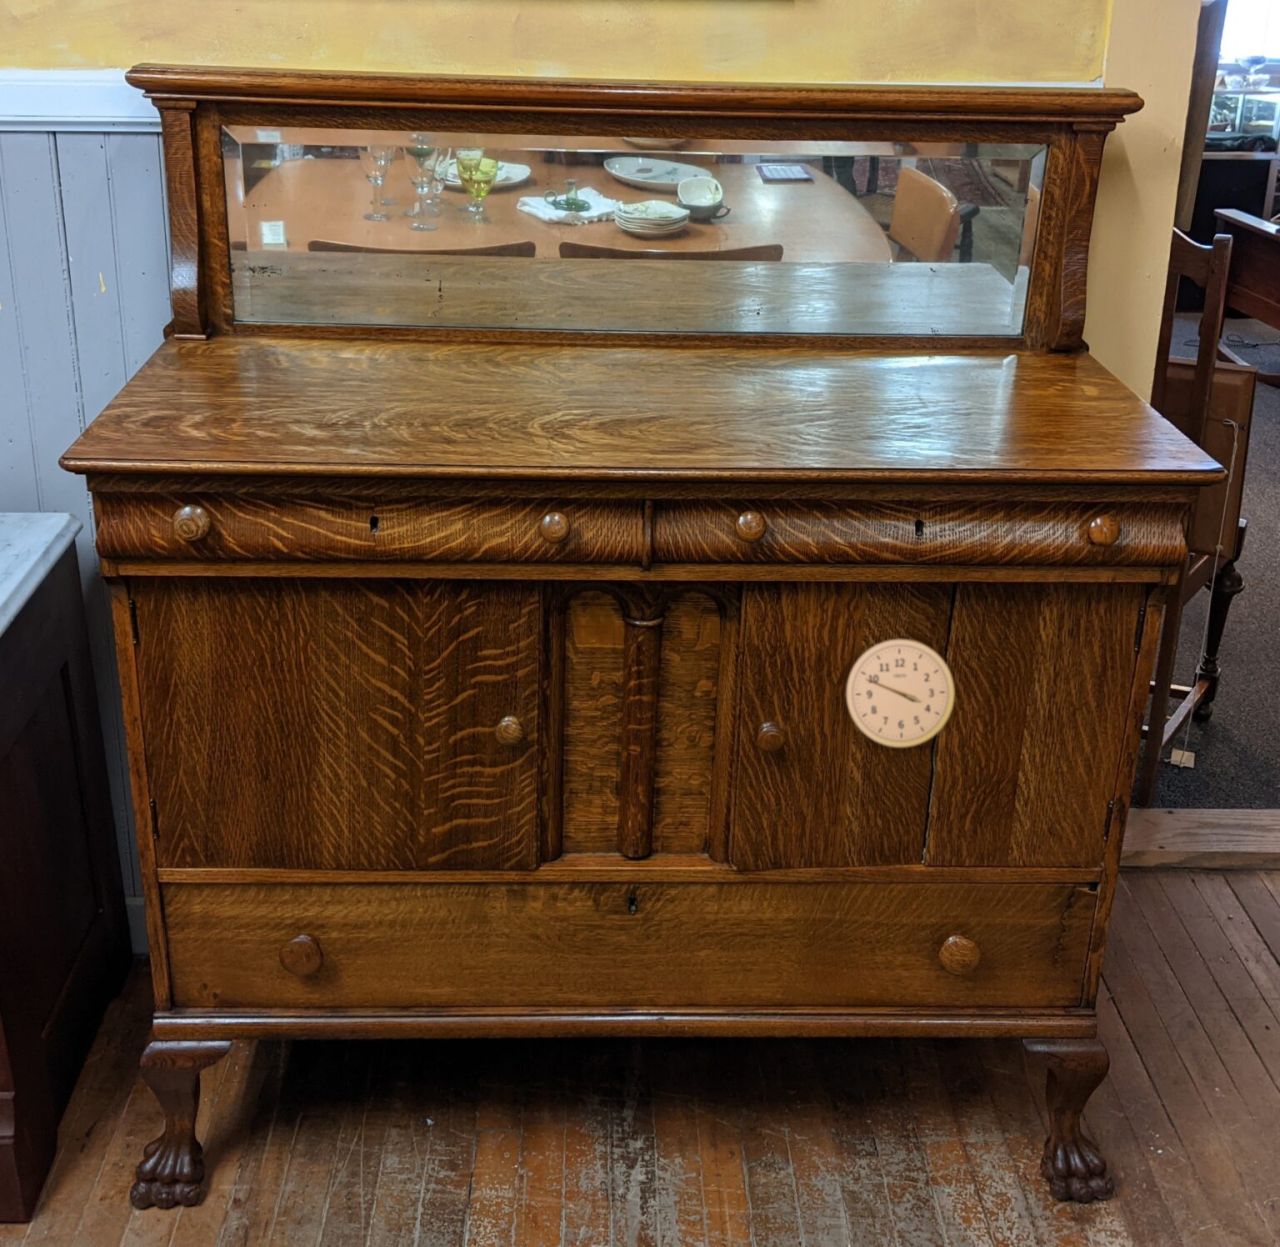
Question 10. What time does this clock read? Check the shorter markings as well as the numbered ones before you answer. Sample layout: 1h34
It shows 3h49
